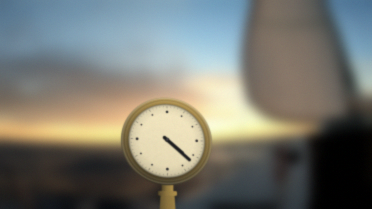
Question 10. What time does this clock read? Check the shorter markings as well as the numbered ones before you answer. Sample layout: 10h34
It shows 4h22
